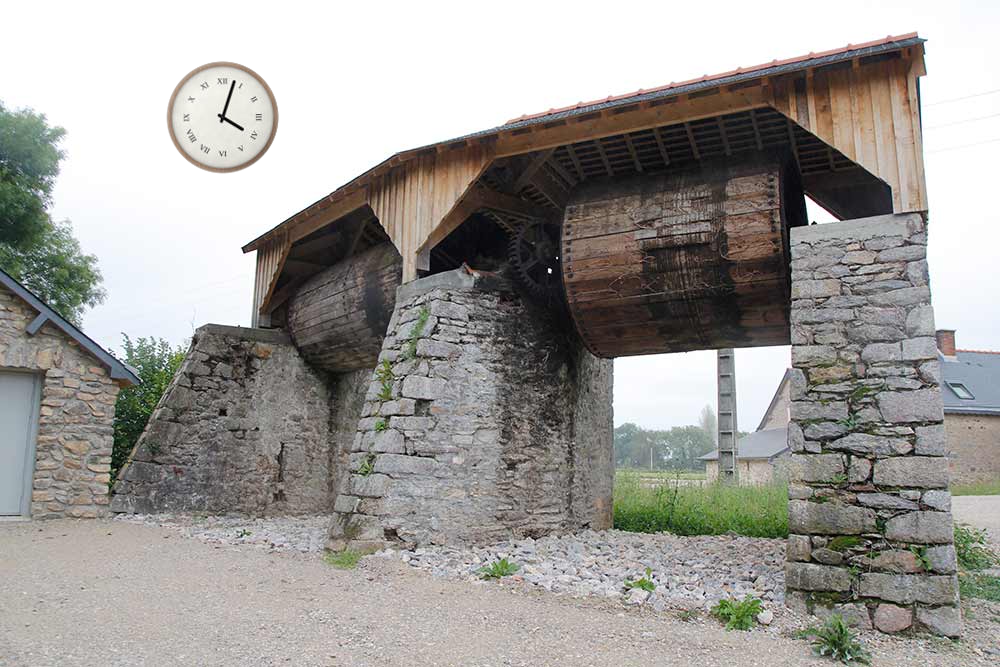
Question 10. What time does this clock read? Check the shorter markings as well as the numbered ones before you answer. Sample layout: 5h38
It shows 4h03
